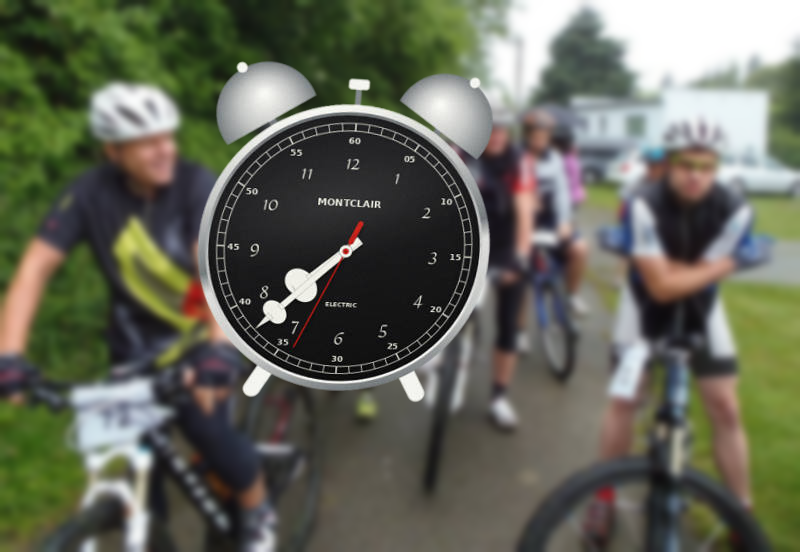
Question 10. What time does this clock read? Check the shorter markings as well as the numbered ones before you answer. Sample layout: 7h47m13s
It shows 7h37m34s
